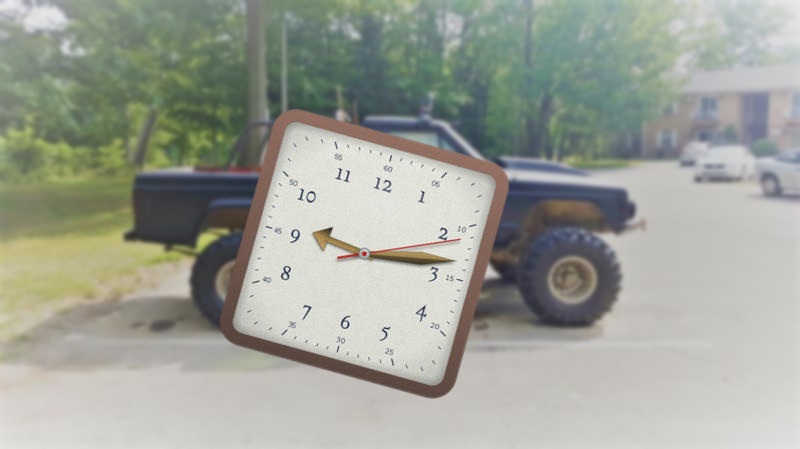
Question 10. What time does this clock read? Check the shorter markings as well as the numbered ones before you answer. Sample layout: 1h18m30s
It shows 9h13m11s
